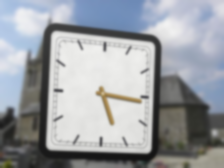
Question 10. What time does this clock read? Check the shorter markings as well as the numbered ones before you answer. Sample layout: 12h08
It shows 5h16
